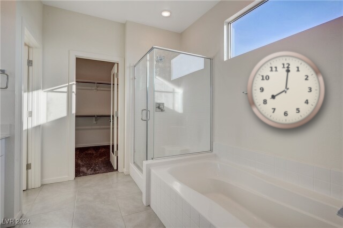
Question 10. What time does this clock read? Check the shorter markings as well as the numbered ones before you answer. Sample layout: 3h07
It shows 8h01
